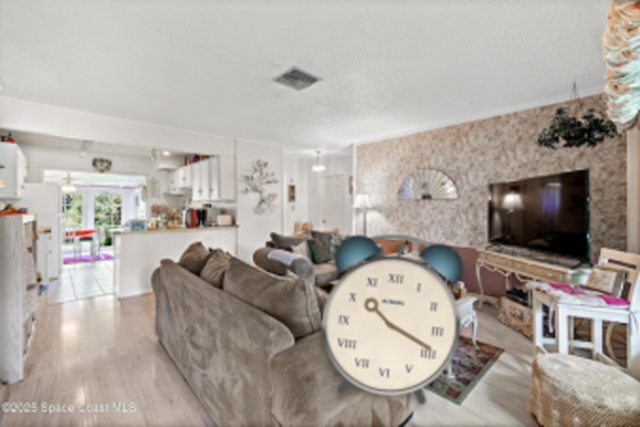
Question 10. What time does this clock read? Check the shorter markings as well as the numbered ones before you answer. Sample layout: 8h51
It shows 10h19
